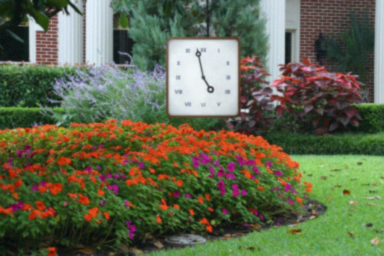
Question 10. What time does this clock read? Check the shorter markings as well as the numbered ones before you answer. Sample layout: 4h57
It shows 4h58
